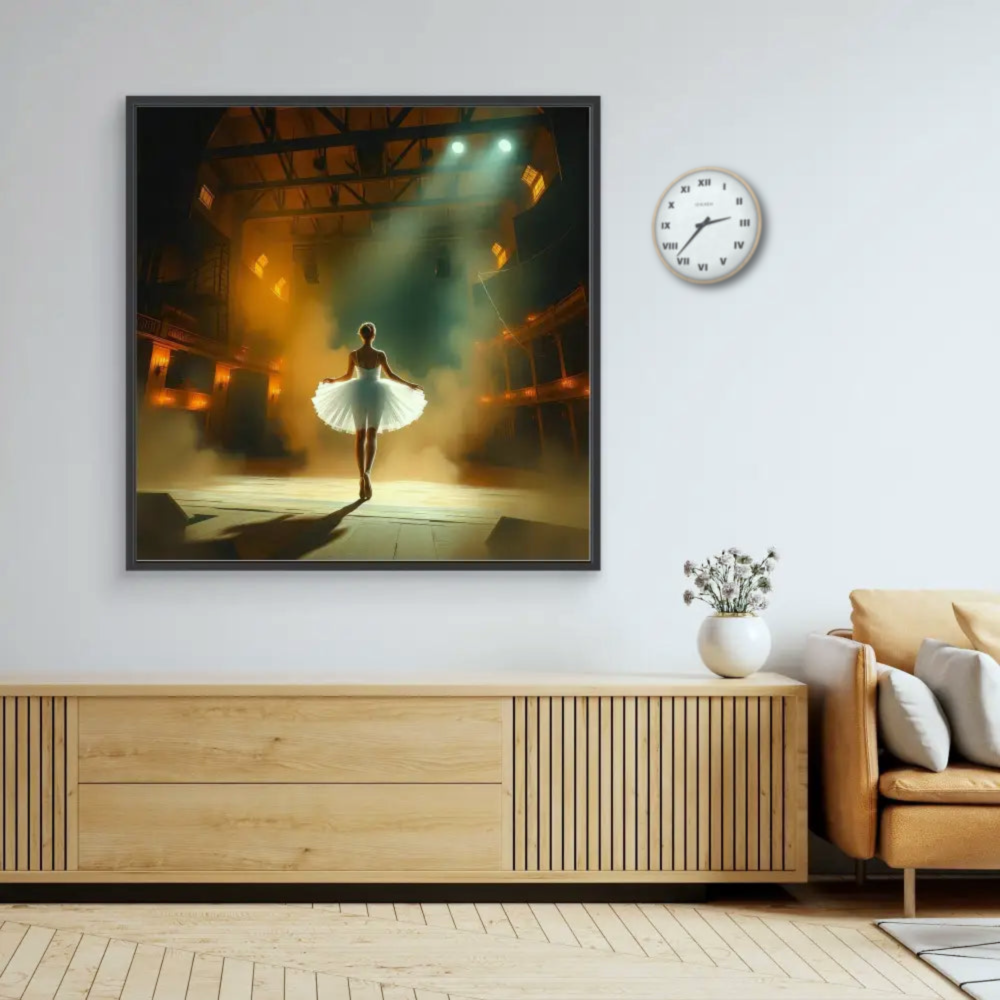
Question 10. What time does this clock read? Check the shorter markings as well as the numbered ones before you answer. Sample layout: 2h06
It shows 2h37
